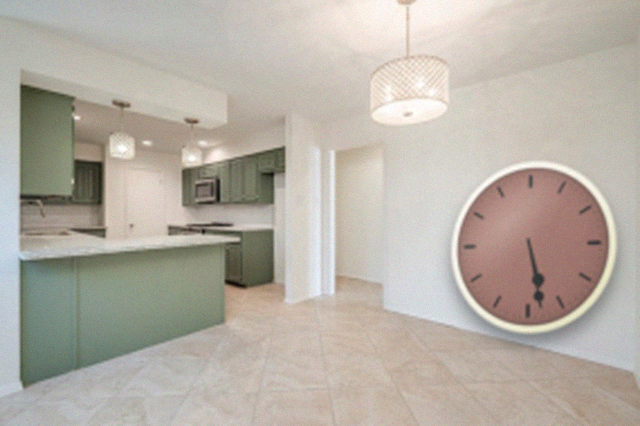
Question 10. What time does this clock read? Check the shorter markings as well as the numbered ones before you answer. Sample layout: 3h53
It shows 5h28
